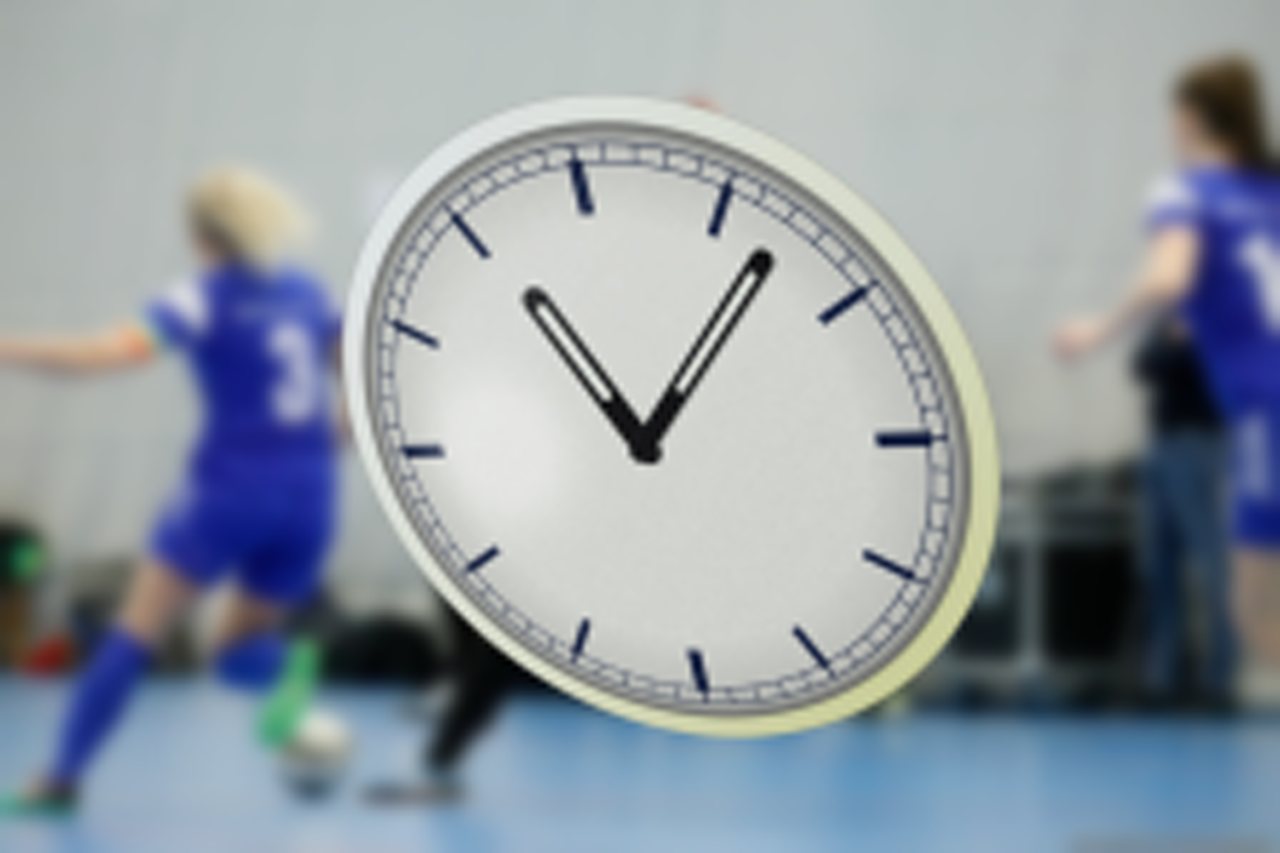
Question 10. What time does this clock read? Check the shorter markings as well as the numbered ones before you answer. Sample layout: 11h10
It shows 11h07
